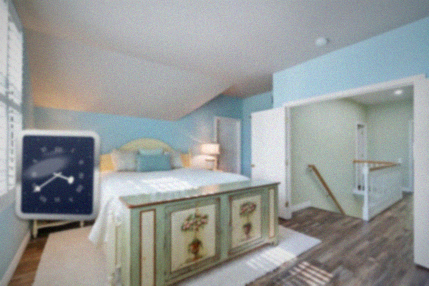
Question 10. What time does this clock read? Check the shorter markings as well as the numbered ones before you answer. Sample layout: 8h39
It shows 3h39
